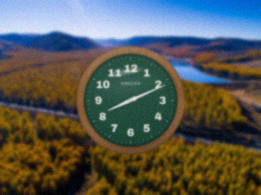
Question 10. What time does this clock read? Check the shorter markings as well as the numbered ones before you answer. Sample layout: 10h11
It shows 8h11
